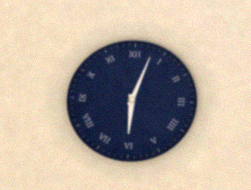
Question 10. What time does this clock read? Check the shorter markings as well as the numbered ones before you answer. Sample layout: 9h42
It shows 6h03
